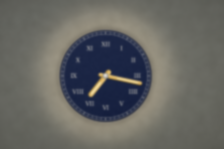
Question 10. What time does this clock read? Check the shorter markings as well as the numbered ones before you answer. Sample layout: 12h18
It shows 7h17
